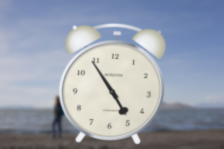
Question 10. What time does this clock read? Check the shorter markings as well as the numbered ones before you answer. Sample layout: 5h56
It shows 4h54
